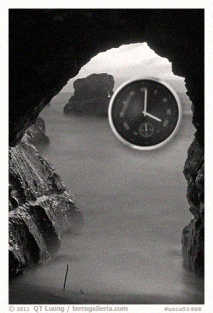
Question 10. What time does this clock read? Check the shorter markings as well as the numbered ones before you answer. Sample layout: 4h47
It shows 4h01
